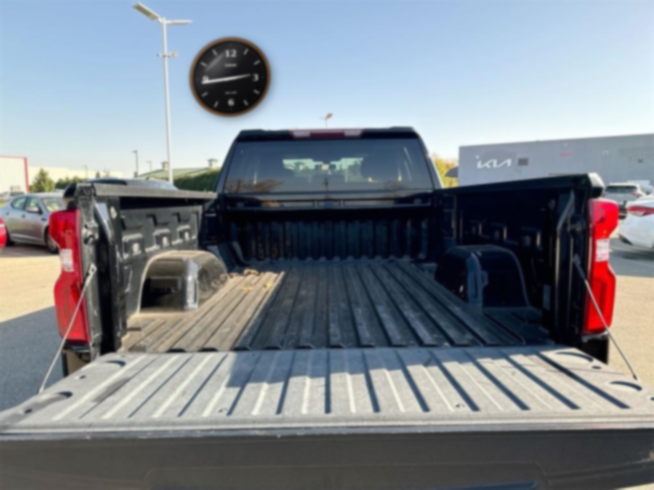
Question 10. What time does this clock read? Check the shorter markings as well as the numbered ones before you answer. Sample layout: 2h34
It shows 2h44
